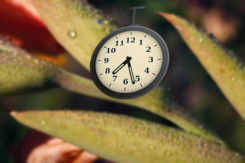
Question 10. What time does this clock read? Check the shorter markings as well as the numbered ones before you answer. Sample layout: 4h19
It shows 7h27
